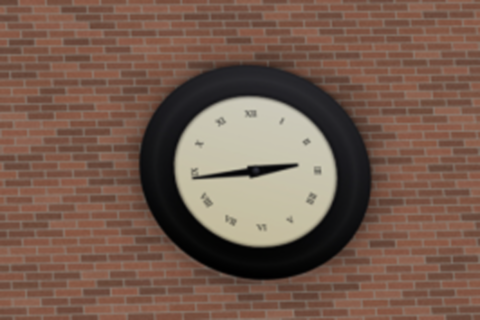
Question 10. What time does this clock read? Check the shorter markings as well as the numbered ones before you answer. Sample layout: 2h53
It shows 2h44
